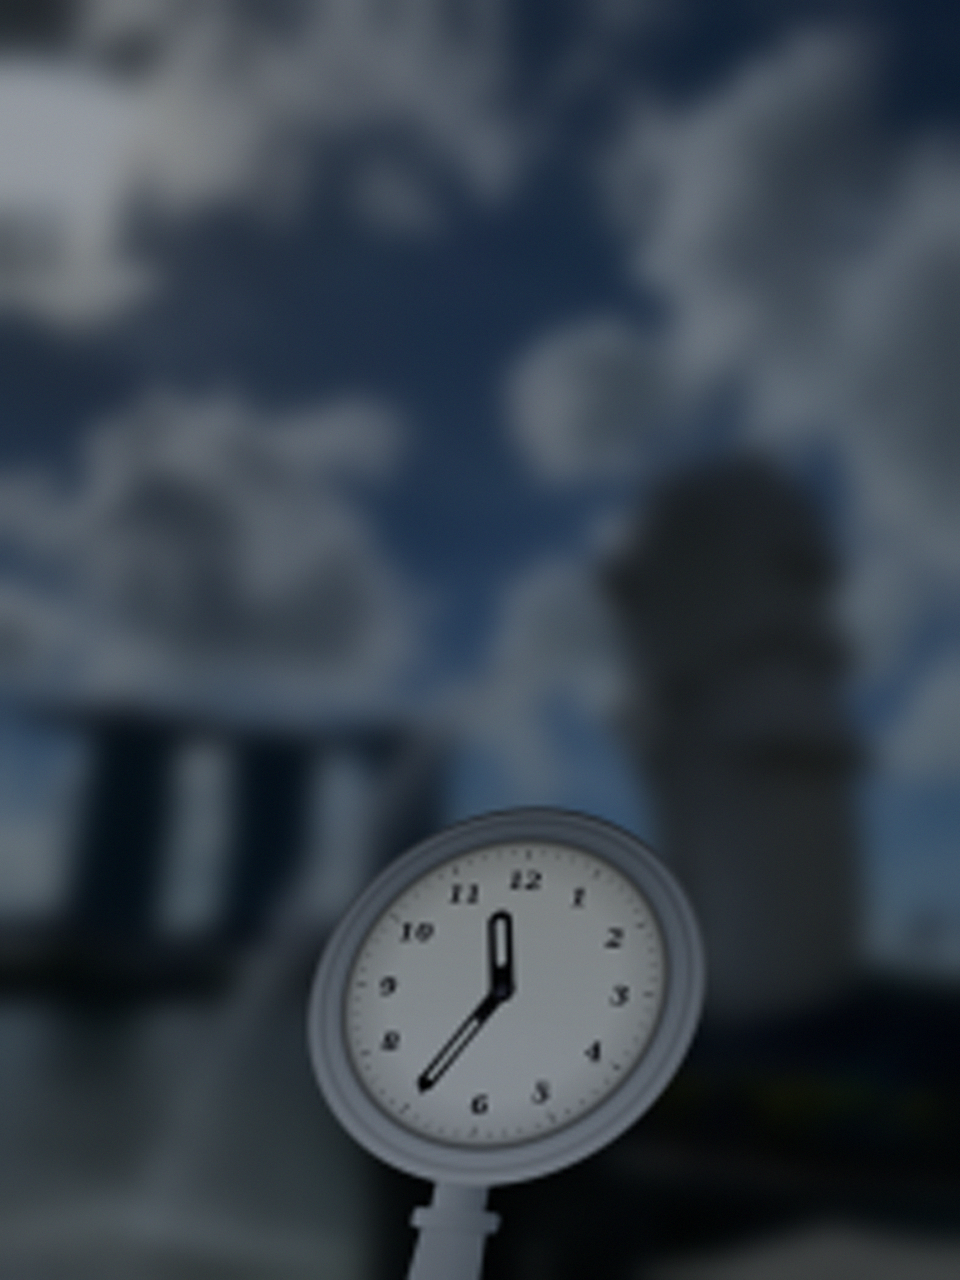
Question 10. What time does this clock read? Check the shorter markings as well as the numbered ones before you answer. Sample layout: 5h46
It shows 11h35
